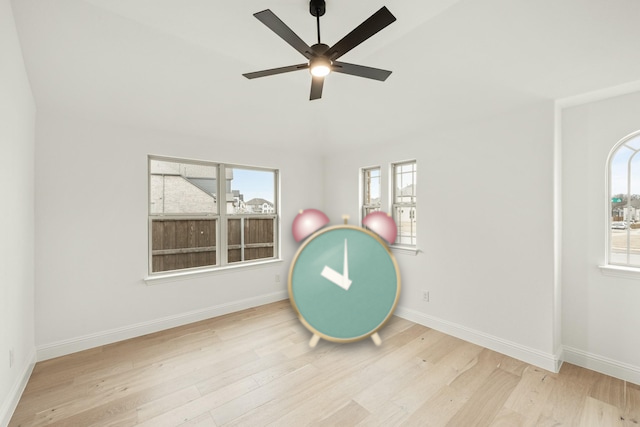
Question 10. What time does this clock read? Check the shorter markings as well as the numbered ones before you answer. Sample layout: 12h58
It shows 10h00
